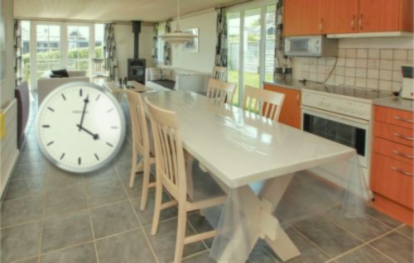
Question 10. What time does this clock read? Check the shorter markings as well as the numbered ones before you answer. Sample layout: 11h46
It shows 4h02
